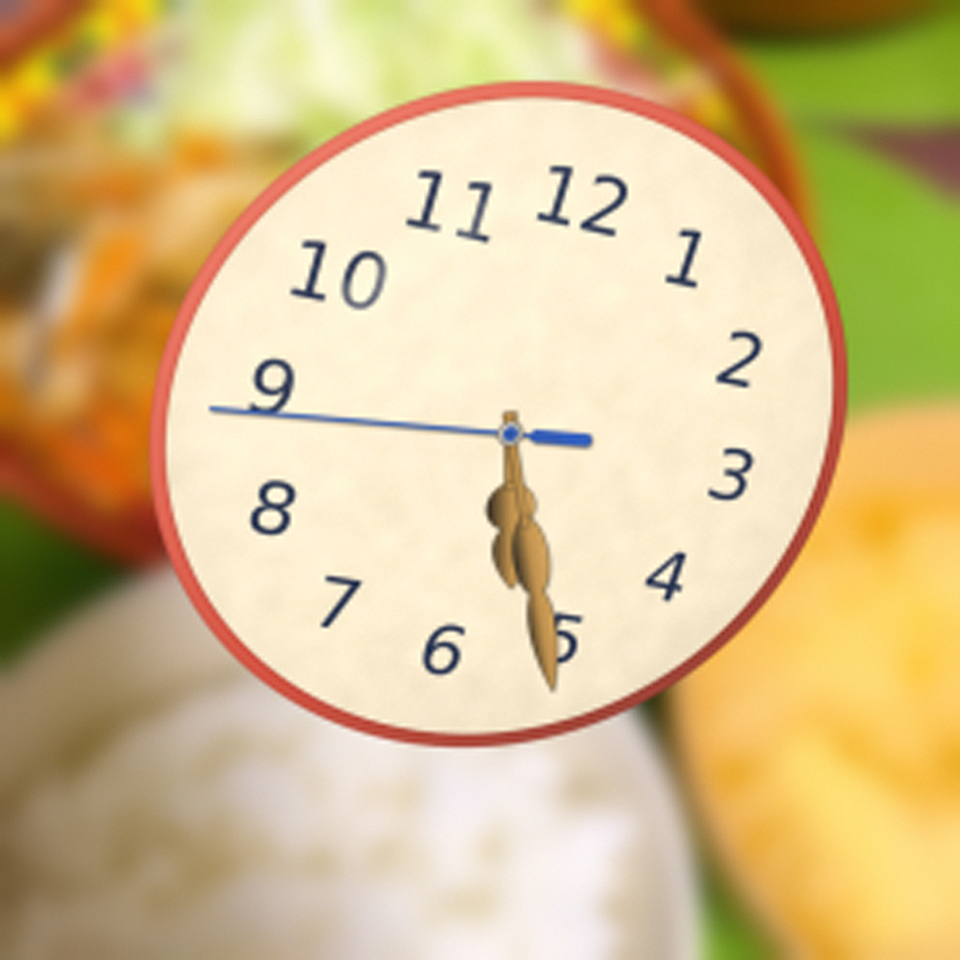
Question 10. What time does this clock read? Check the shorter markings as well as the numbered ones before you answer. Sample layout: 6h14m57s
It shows 5h25m44s
